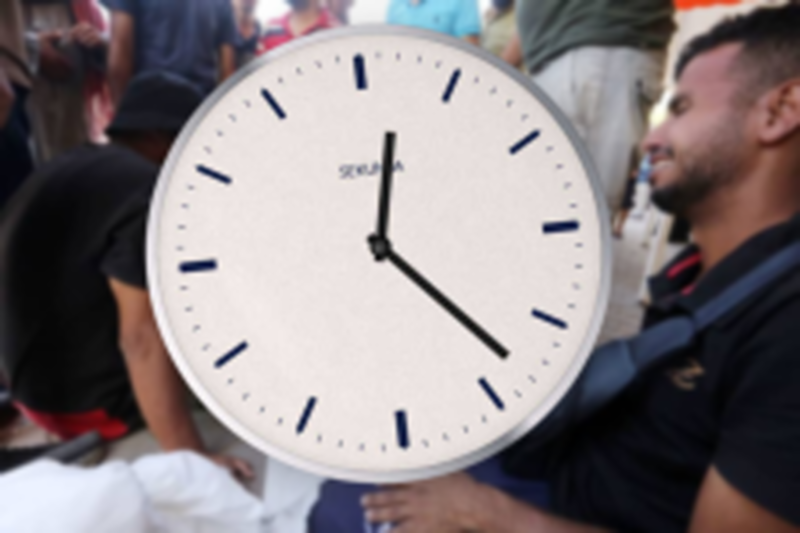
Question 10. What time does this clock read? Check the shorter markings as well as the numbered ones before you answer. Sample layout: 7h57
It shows 12h23
